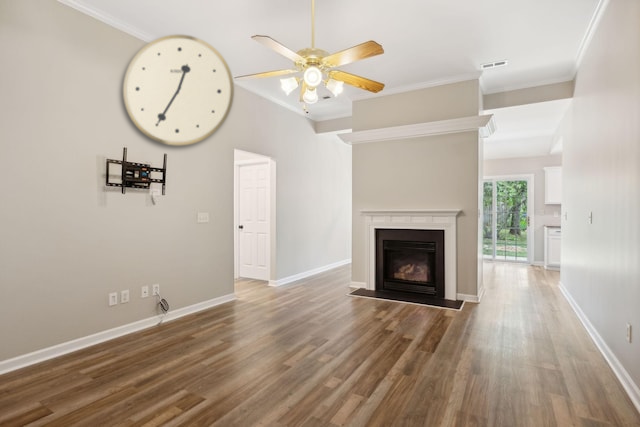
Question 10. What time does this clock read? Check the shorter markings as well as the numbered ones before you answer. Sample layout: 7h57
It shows 12h35
